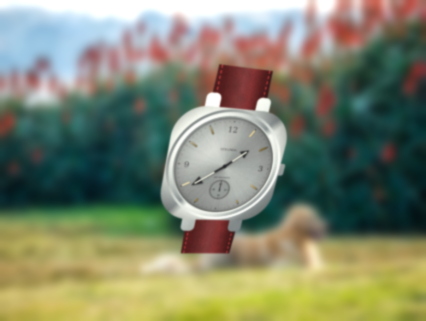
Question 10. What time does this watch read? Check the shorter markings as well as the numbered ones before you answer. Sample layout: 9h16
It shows 1h39
